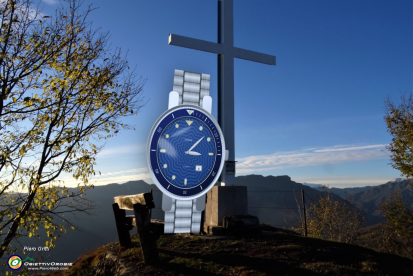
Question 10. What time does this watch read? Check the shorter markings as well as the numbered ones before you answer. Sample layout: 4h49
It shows 3h08
